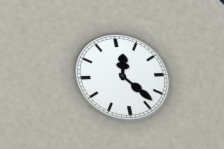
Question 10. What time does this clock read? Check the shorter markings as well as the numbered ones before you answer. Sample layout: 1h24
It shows 12h23
